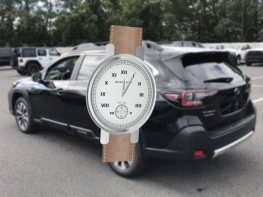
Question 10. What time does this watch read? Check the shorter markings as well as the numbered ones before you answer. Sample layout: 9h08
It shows 12h05
